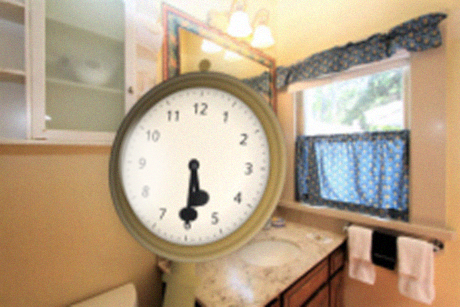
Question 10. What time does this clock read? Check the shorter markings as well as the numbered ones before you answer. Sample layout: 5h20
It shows 5h30
